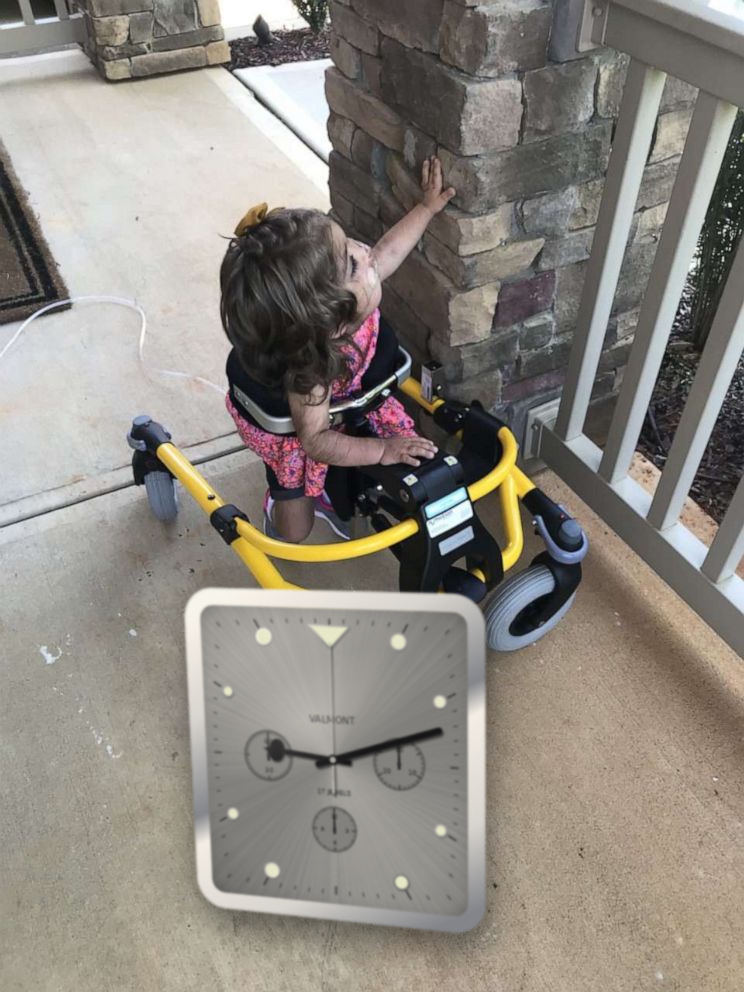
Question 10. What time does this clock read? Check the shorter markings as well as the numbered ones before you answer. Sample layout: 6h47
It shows 9h12
